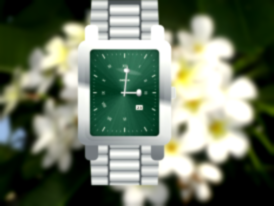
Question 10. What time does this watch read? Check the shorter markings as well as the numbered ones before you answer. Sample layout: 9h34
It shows 3h01
